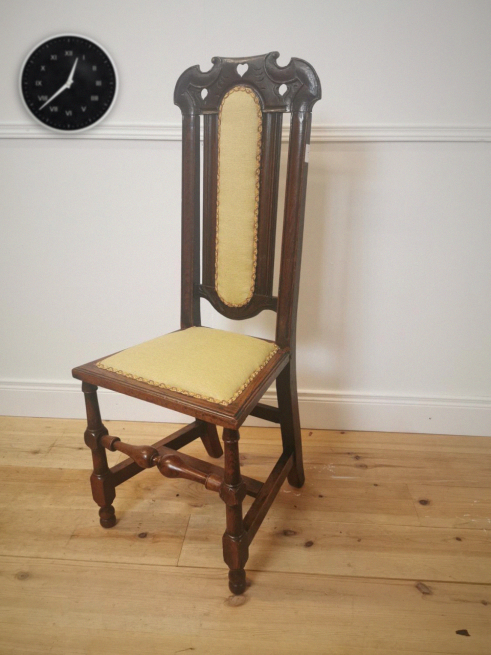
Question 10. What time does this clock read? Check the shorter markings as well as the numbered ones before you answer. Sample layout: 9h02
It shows 12h38
